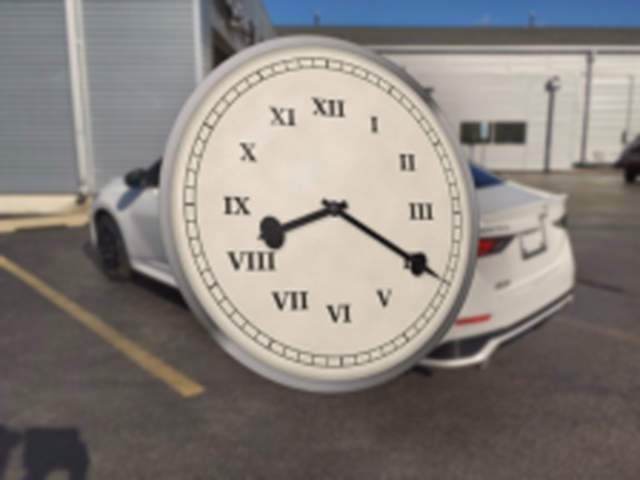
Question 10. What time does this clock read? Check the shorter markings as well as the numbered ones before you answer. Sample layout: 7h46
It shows 8h20
